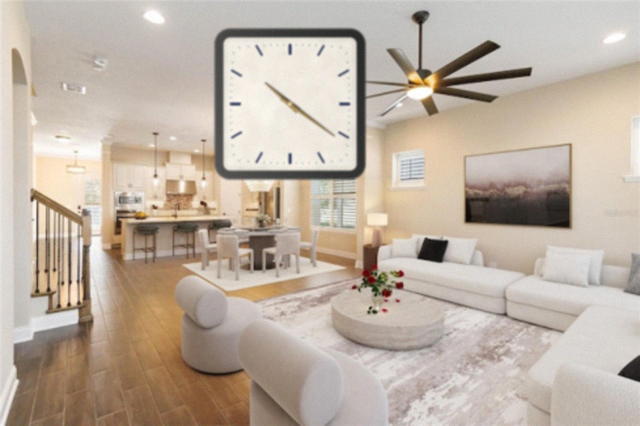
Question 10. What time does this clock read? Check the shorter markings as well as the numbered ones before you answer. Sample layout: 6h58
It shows 10h21
